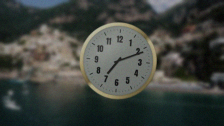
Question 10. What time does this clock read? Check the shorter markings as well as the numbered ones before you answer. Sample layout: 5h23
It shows 7h11
